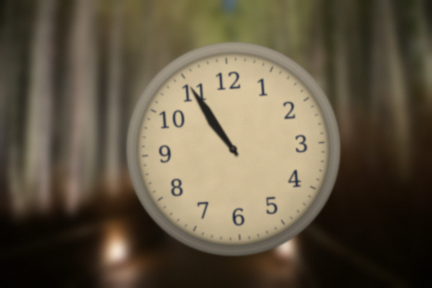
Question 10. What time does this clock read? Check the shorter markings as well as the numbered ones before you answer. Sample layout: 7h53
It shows 10h55
